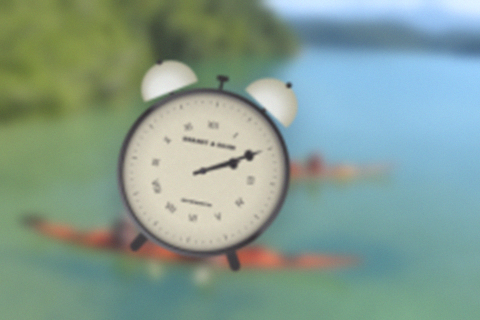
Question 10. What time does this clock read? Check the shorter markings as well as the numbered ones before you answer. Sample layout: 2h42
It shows 2h10
